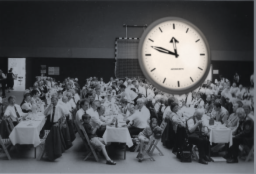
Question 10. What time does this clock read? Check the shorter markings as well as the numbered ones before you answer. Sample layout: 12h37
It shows 11h48
